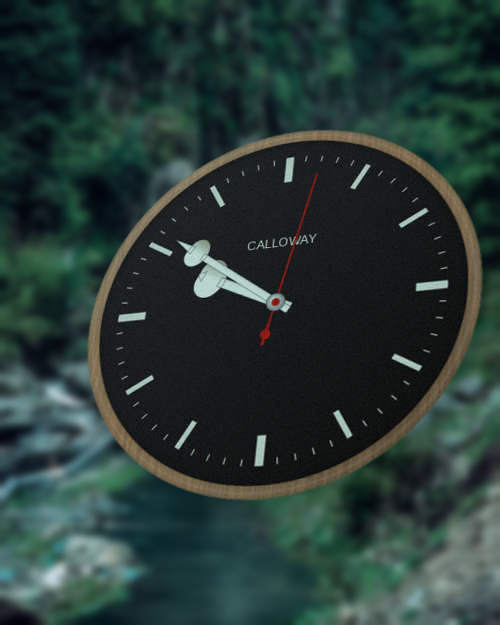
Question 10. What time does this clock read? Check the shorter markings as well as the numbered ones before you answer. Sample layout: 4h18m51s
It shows 9h51m02s
